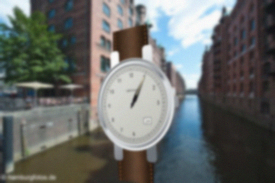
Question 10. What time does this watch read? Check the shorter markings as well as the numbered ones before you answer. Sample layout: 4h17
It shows 1h05
